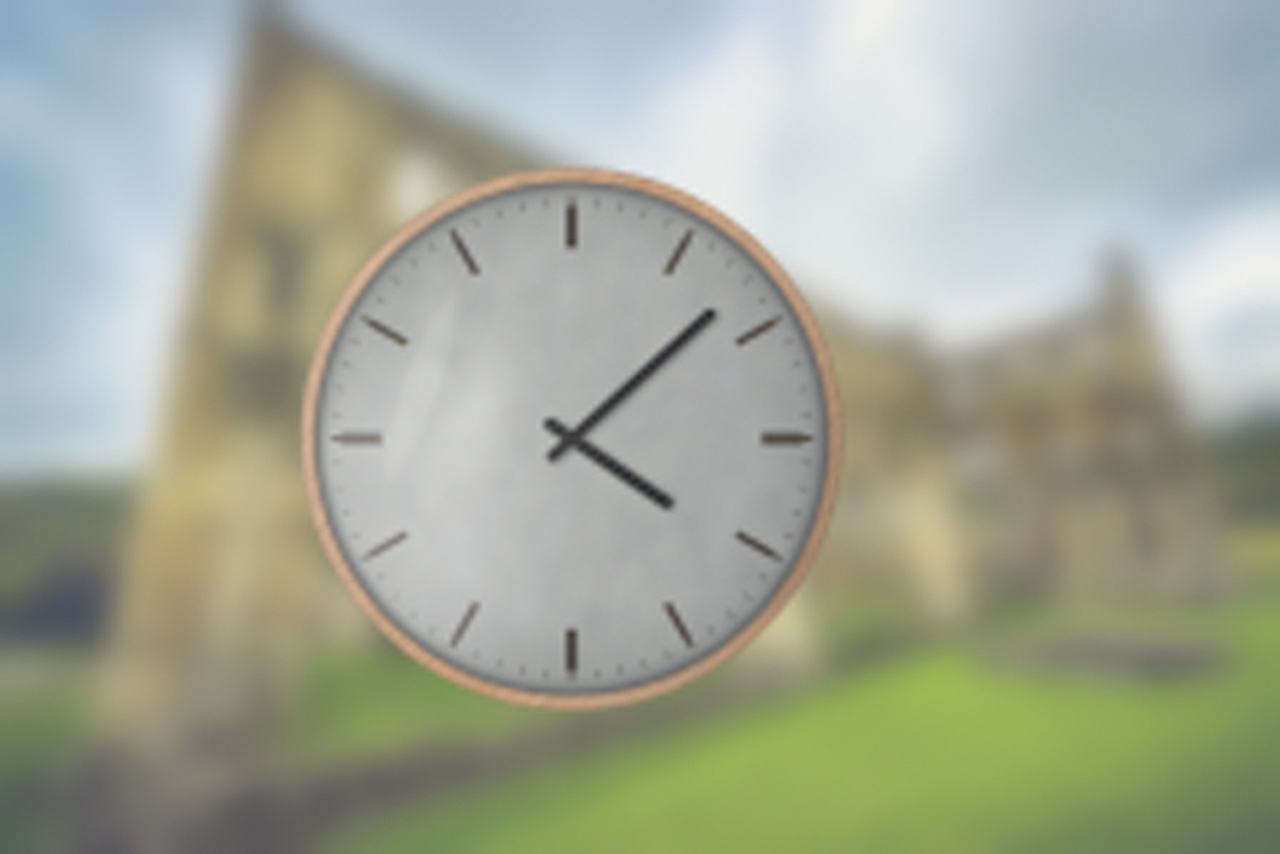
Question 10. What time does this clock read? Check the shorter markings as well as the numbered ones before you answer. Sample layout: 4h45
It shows 4h08
